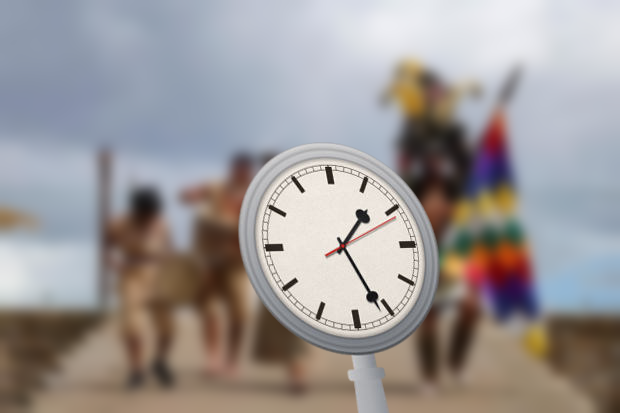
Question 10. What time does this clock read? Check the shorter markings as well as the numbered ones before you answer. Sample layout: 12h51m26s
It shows 1h26m11s
